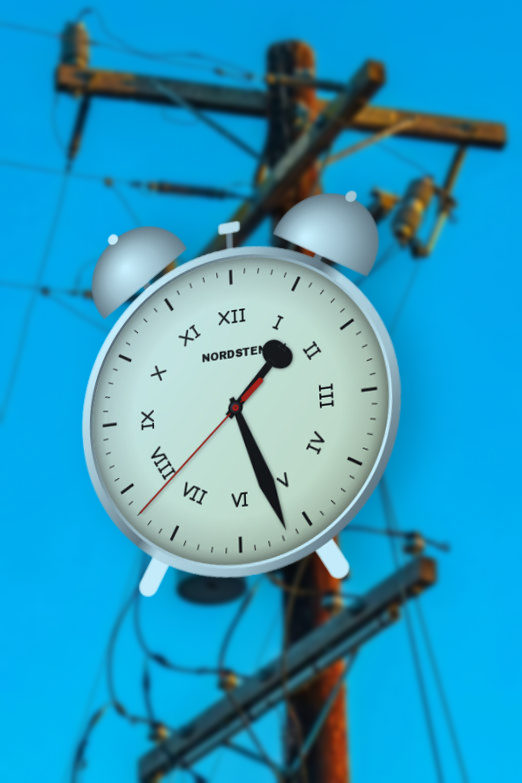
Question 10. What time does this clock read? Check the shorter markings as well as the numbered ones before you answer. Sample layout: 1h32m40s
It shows 1h26m38s
